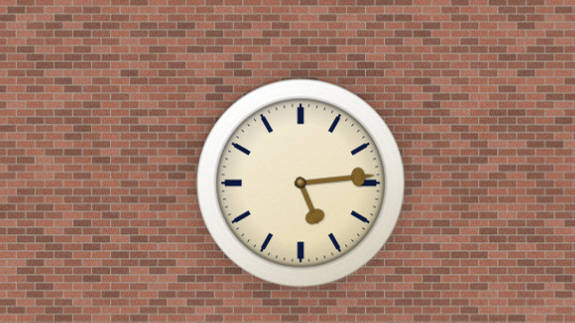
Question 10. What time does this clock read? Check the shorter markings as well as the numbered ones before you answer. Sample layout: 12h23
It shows 5h14
